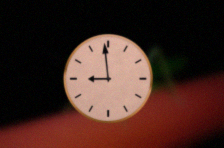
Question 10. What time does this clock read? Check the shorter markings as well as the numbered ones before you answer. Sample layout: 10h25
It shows 8h59
